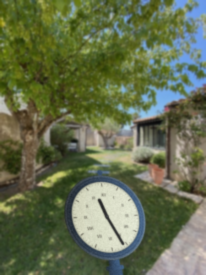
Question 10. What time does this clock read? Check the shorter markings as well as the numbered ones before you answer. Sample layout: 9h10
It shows 11h26
